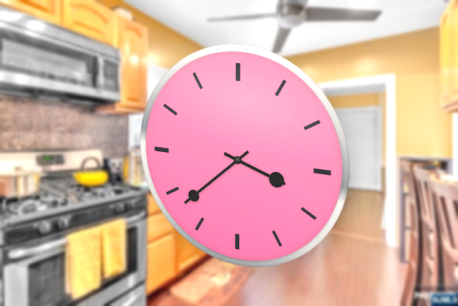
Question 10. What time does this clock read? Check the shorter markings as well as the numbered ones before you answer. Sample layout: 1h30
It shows 3h38
